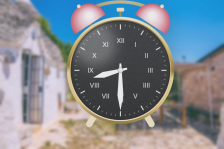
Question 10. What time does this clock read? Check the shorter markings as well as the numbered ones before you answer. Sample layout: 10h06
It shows 8h30
